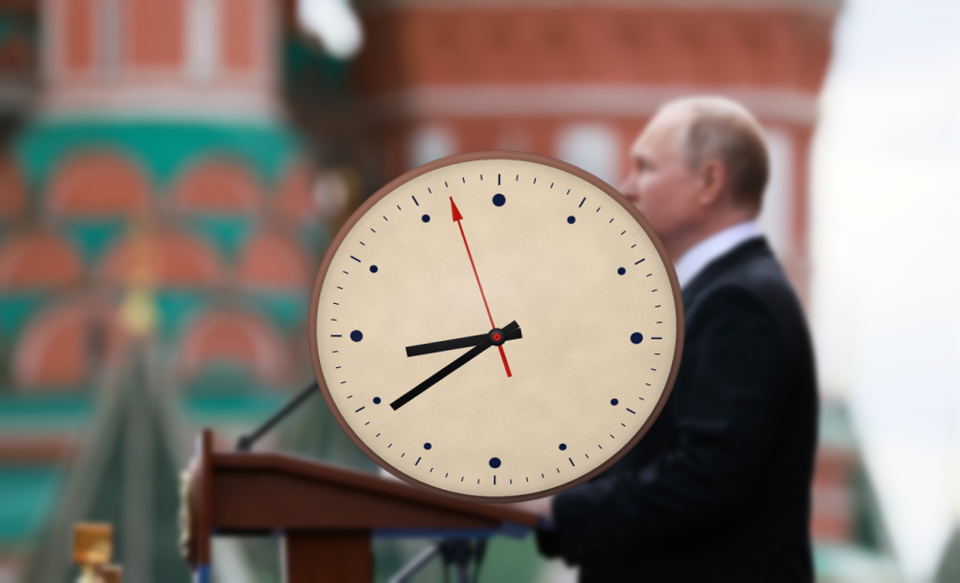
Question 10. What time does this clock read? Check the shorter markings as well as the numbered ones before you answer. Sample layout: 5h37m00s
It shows 8h38m57s
